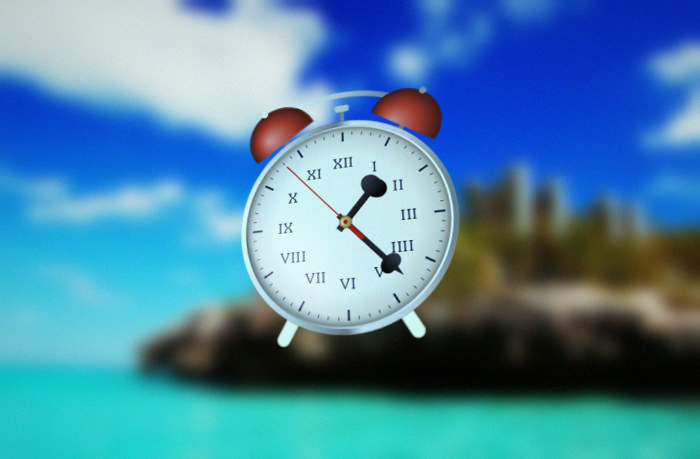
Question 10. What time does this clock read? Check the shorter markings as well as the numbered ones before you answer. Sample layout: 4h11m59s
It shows 1h22m53s
